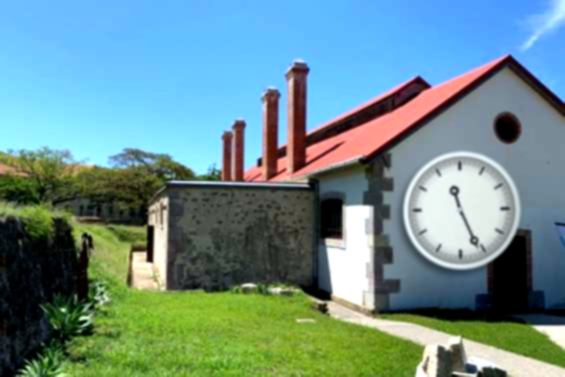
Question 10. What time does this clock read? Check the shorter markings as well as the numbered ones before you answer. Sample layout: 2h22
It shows 11h26
